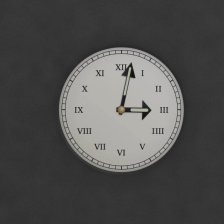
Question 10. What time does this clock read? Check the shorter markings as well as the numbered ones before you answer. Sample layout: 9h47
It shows 3h02
